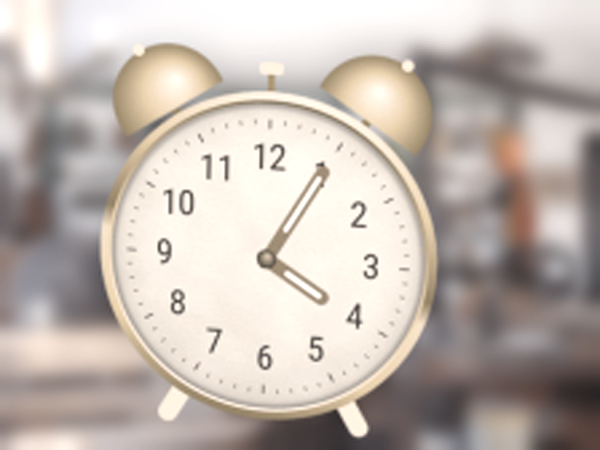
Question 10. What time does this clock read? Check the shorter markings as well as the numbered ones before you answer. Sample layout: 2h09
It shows 4h05
